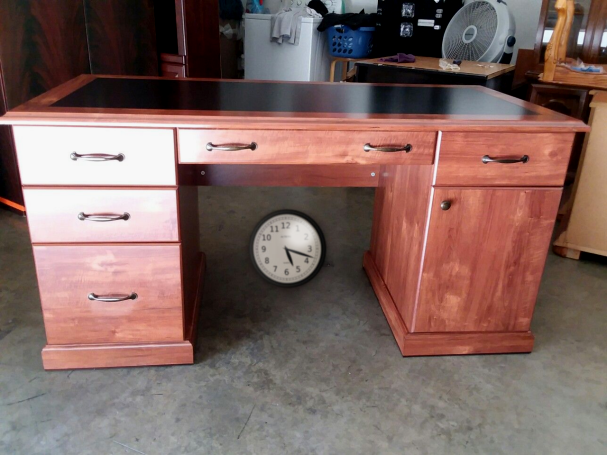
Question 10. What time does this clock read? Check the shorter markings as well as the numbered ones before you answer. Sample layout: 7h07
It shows 5h18
